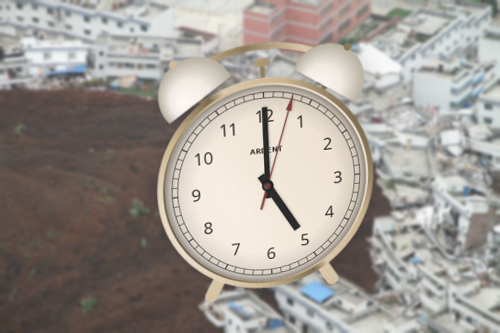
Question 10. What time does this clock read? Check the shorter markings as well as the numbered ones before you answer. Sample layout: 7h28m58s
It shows 5h00m03s
